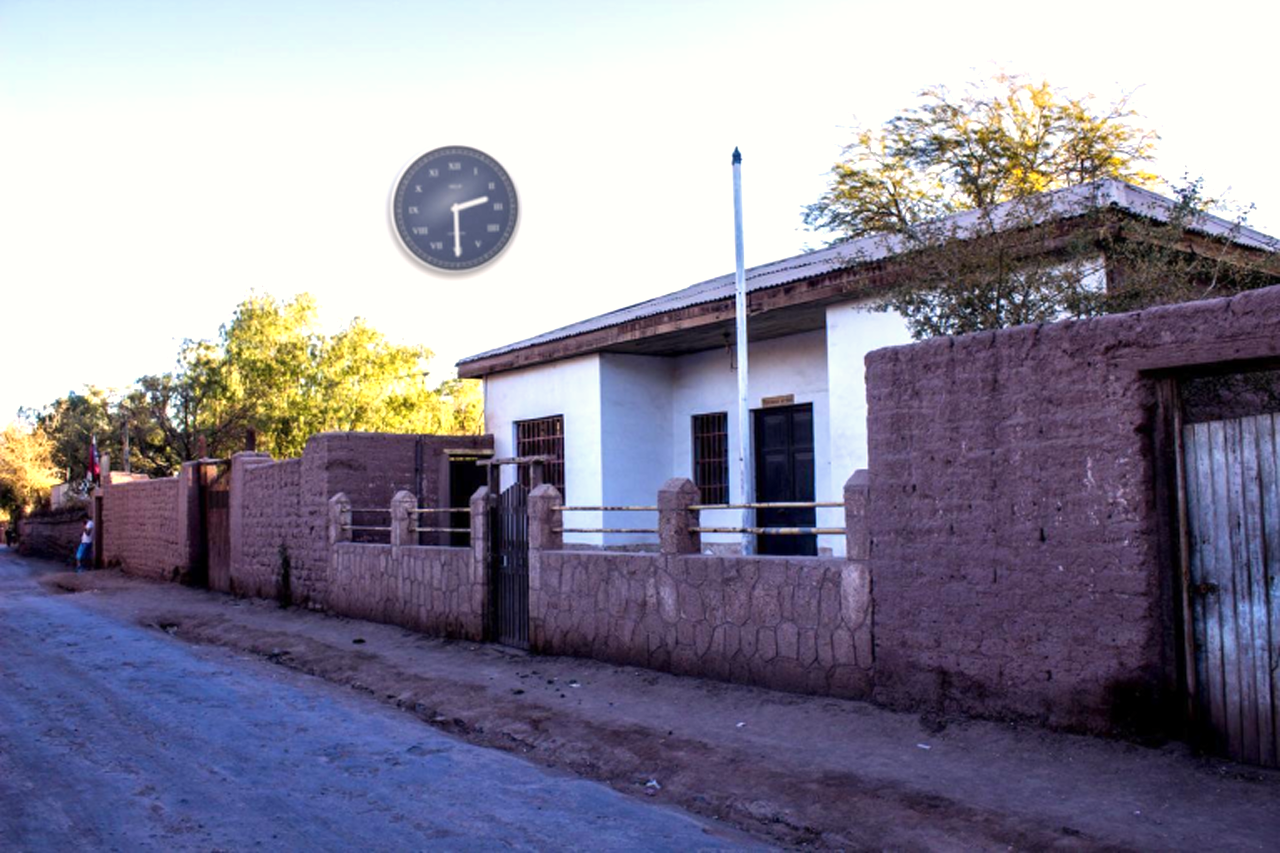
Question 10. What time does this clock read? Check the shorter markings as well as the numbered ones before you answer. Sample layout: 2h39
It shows 2h30
